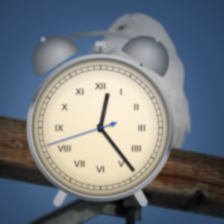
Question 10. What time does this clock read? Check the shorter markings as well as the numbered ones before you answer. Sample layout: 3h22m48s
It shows 12h23m42s
